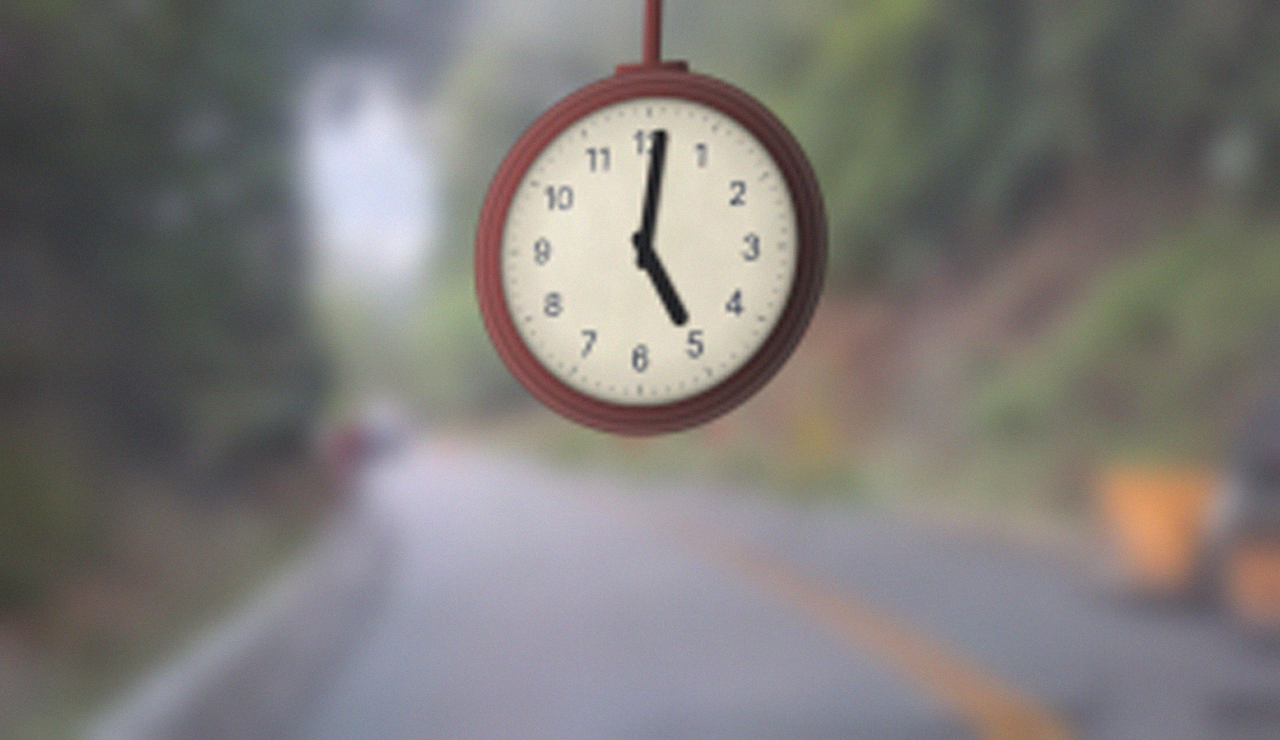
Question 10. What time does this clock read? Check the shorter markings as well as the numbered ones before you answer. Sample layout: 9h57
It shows 5h01
